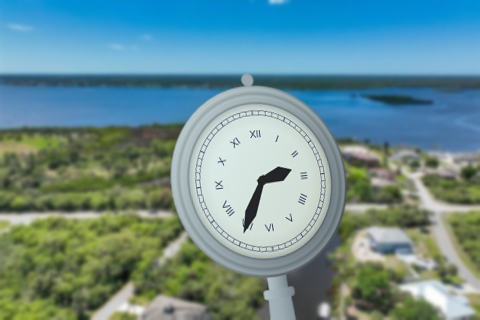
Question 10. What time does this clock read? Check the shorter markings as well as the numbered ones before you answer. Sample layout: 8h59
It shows 2h35
